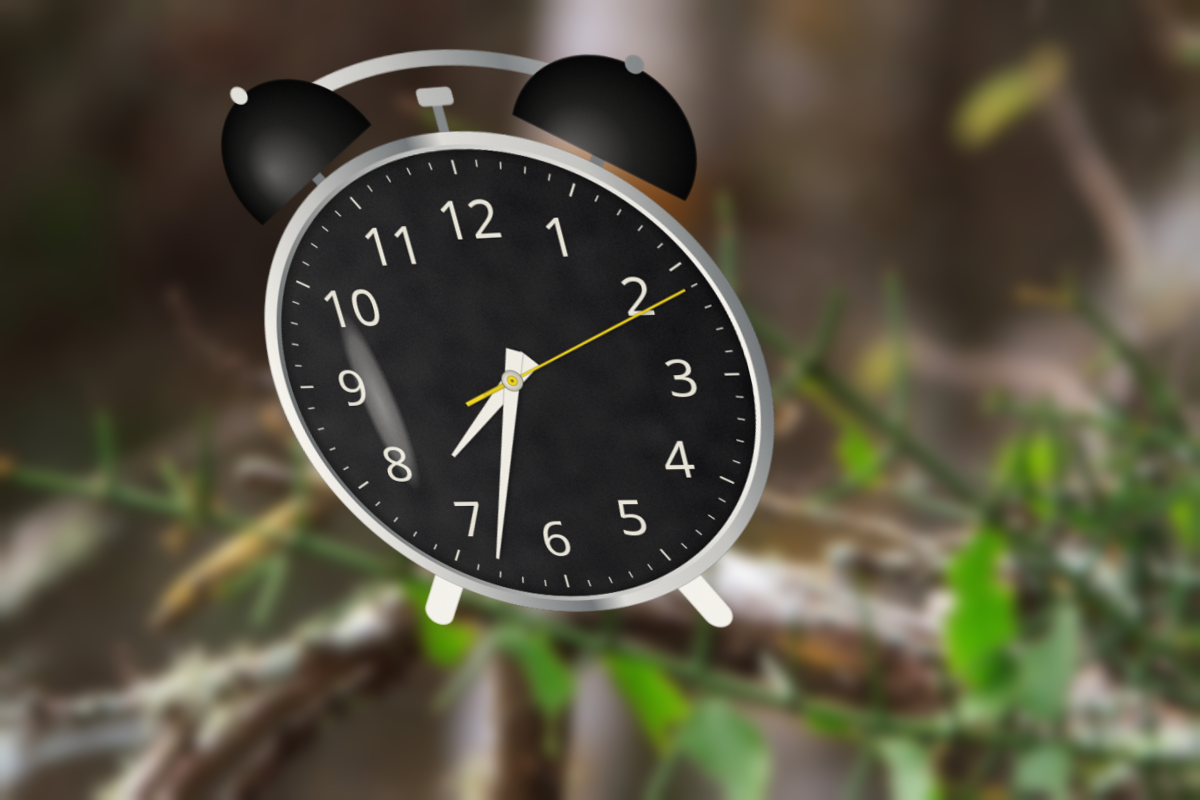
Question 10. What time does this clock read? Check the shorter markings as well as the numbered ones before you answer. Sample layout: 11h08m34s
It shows 7h33m11s
